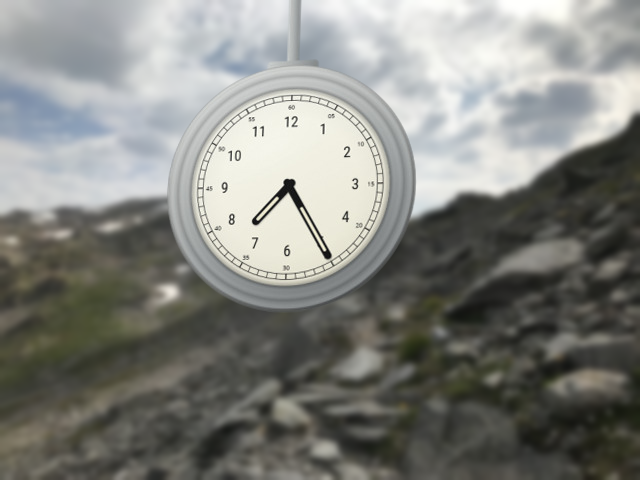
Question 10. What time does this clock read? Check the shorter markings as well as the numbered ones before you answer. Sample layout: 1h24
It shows 7h25
